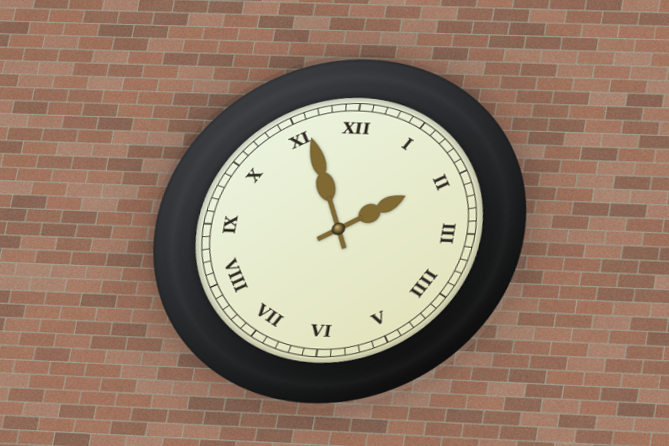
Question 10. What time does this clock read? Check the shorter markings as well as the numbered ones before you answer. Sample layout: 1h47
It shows 1h56
